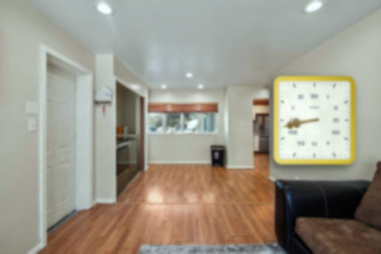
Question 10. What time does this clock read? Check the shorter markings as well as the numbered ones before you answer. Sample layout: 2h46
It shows 8h43
